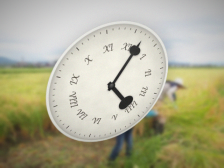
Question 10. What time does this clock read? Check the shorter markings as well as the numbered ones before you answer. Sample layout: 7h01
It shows 4h02
